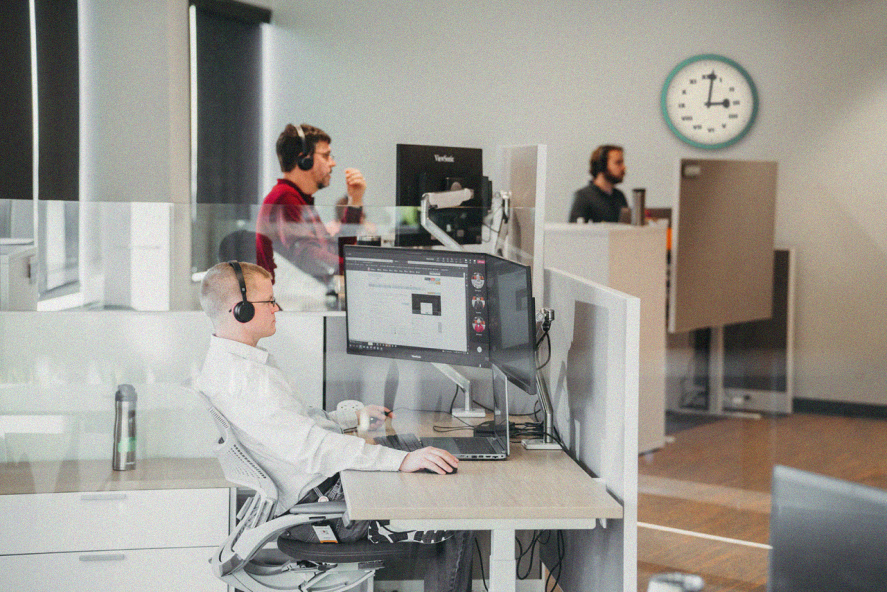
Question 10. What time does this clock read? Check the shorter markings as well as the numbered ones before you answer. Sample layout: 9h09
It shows 3h02
